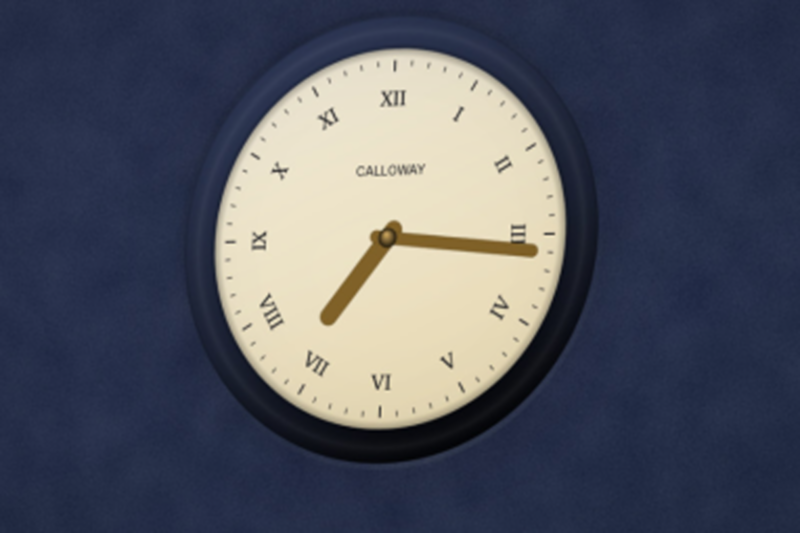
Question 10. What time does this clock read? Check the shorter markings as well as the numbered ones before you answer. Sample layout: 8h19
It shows 7h16
